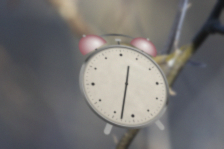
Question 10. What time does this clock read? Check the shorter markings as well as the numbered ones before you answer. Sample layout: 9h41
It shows 12h33
